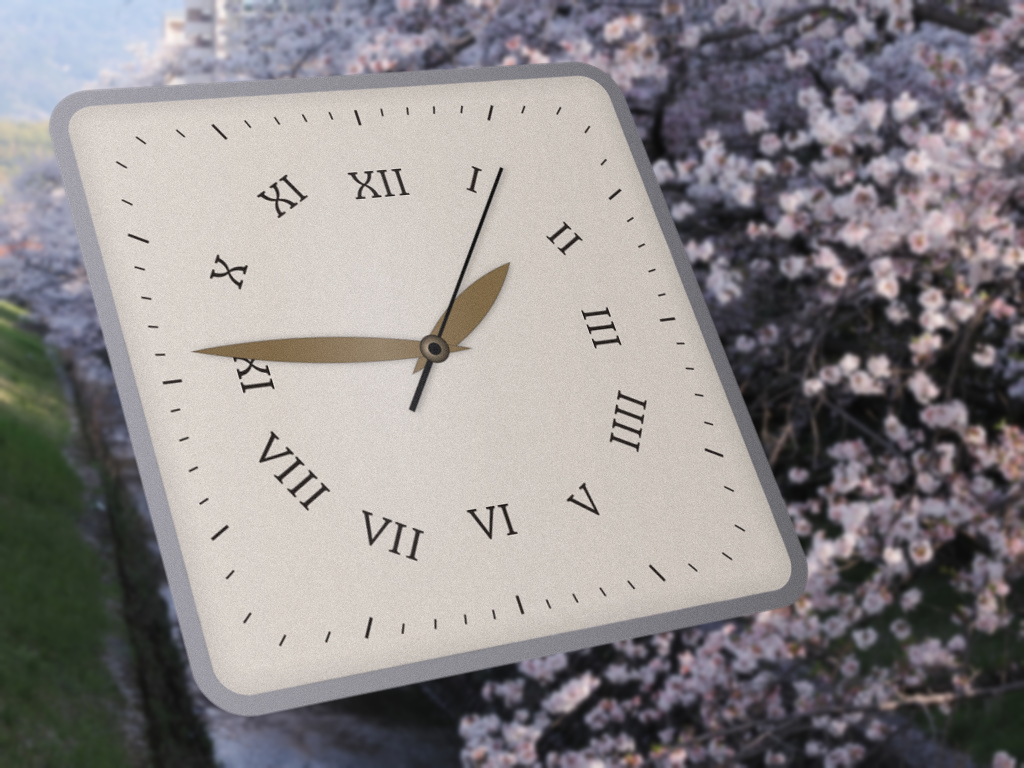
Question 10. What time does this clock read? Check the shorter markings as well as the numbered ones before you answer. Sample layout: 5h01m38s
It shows 1h46m06s
